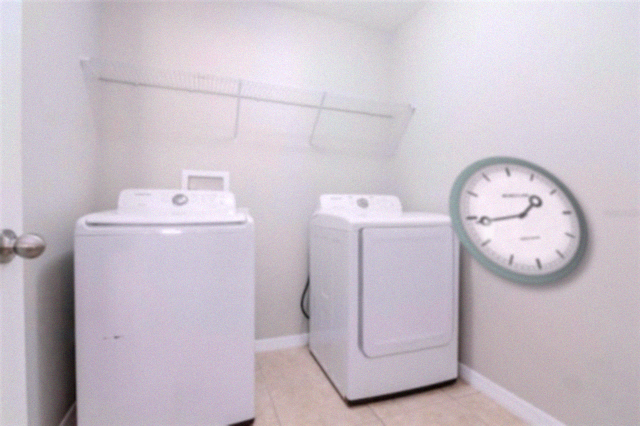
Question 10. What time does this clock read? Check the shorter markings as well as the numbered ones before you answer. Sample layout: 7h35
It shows 1h44
